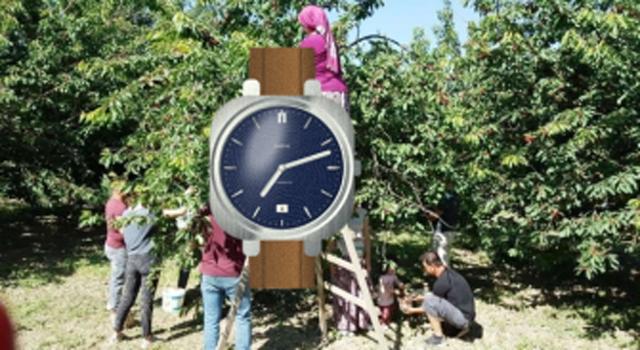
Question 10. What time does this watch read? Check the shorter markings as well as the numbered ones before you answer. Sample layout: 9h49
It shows 7h12
